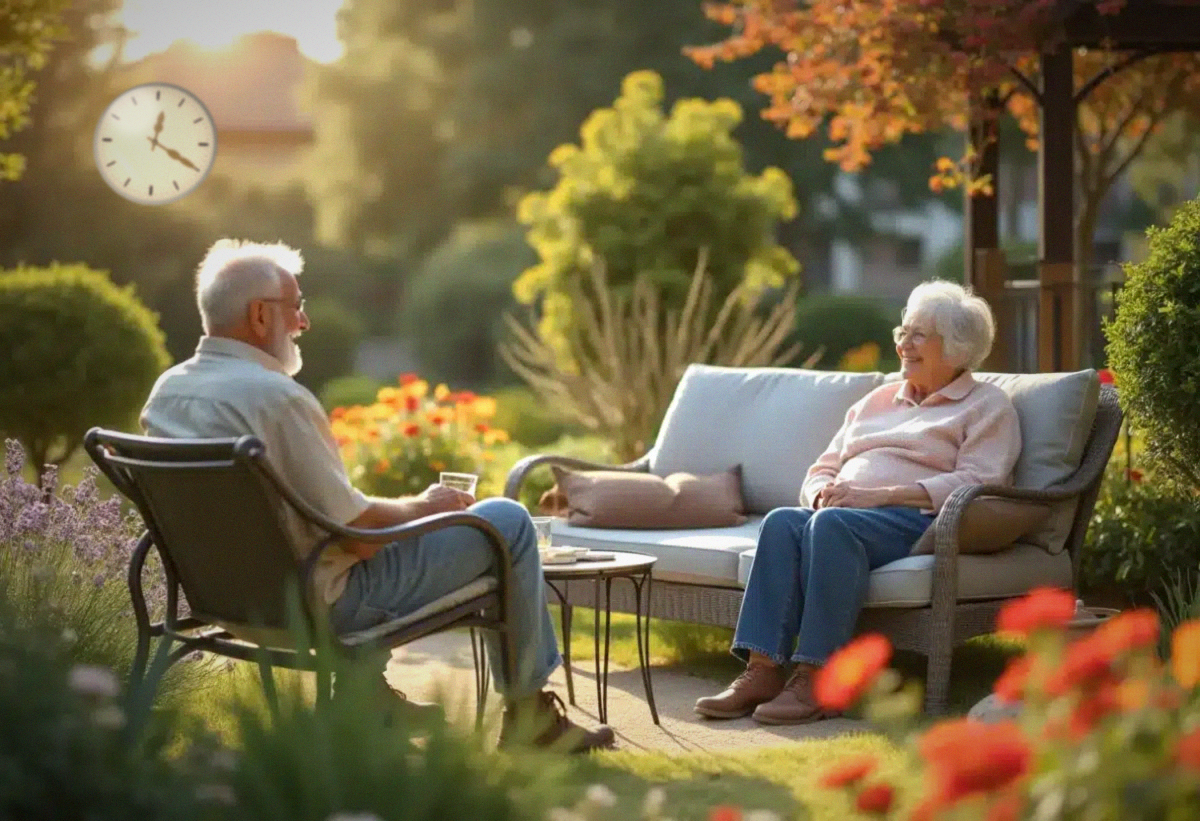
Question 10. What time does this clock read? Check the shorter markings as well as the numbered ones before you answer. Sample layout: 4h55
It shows 12h20
